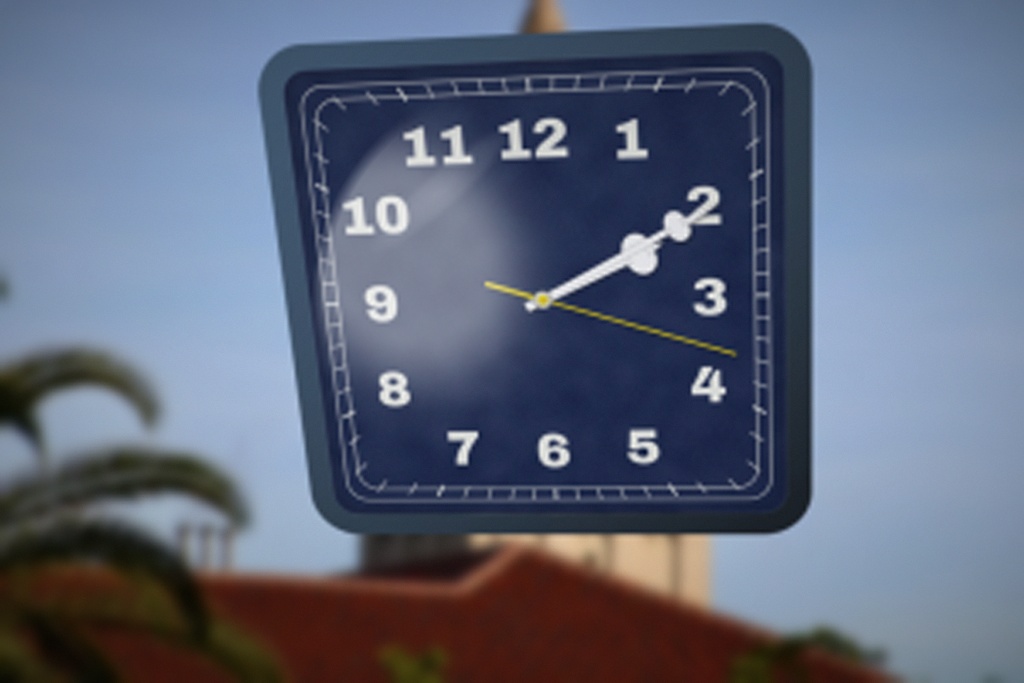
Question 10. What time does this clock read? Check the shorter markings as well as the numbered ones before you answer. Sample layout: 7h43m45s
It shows 2h10m18s
